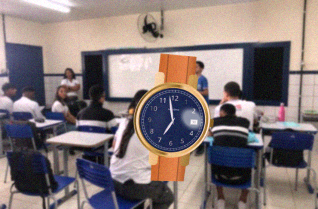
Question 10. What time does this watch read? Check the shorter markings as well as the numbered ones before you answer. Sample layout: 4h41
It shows 6h58
